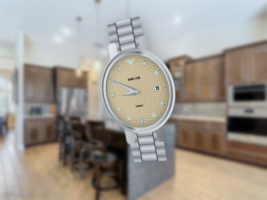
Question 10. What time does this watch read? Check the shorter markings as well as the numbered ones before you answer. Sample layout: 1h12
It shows 8h50
